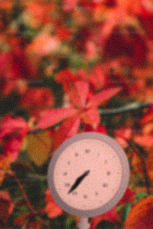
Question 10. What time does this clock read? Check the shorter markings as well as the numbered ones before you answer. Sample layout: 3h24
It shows 7h37
